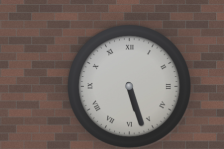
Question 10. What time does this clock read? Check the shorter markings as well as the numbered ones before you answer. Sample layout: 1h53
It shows 5h27
